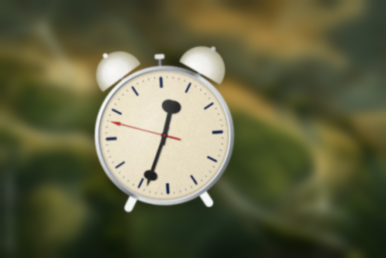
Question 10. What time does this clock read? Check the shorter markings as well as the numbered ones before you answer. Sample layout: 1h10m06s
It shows 12h33m48s
